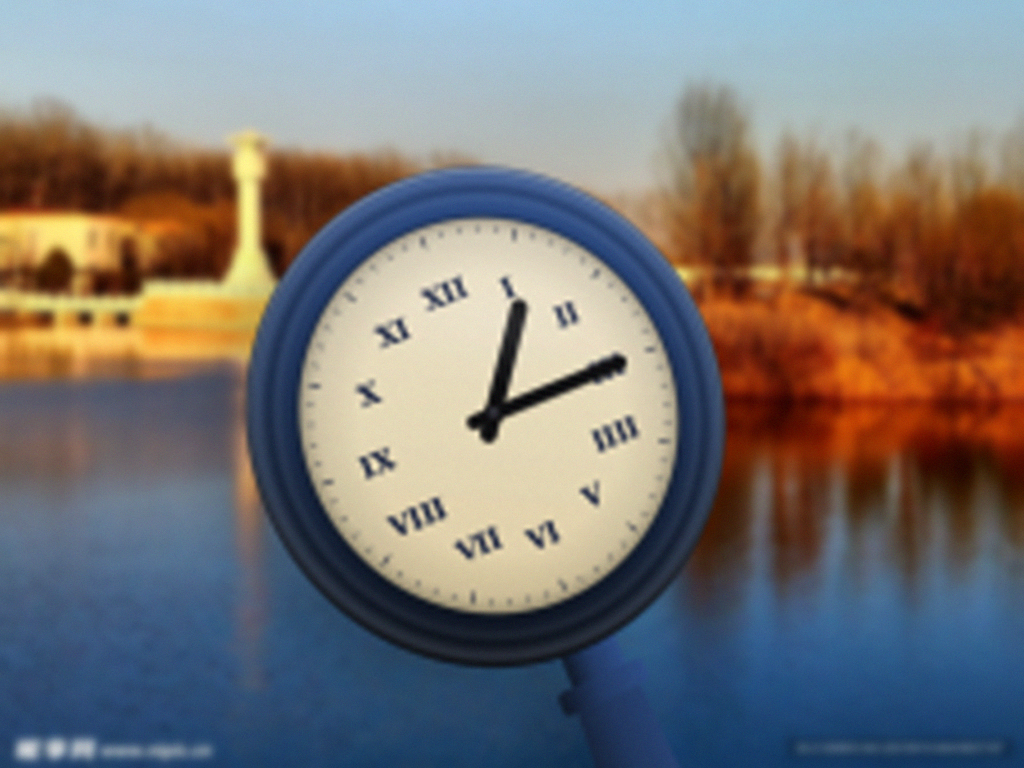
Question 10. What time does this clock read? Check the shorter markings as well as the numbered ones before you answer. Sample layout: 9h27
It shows 1h15
